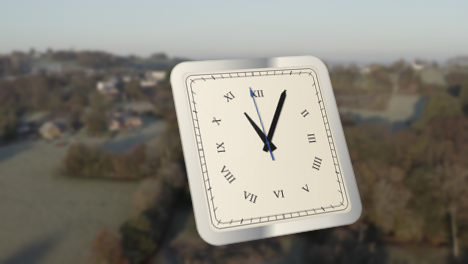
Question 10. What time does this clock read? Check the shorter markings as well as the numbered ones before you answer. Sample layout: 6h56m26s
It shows 11h04m59s
